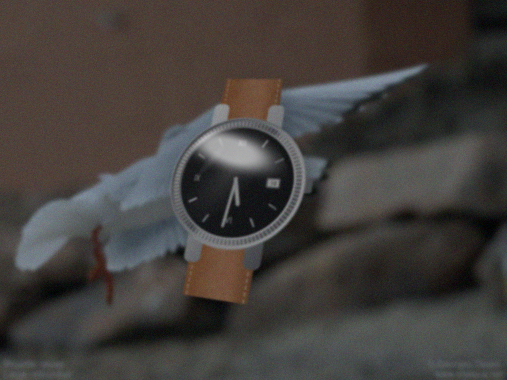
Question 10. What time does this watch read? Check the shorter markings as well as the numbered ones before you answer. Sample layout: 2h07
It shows 5h31
